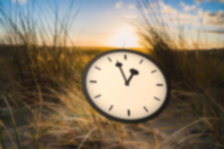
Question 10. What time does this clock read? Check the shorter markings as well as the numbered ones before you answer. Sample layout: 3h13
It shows 12h57
